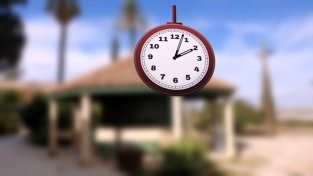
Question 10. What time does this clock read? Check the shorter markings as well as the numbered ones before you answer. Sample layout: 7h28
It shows 2h03
